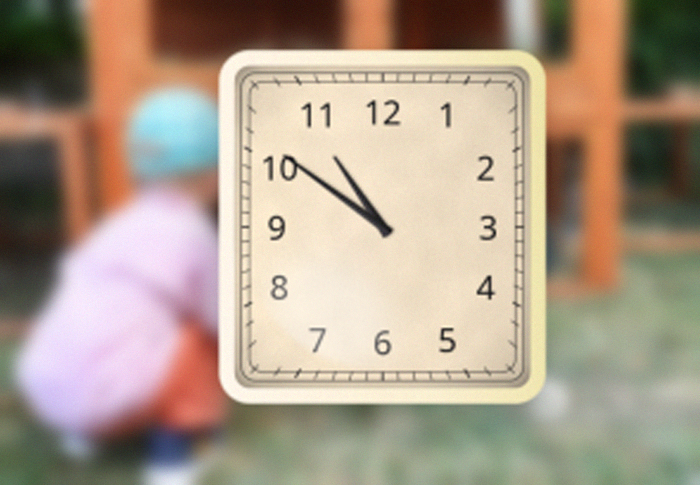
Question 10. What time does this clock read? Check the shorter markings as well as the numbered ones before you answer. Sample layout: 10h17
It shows 10h51
